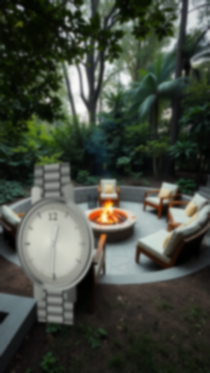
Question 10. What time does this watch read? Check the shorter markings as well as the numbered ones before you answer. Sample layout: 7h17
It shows 12h31
